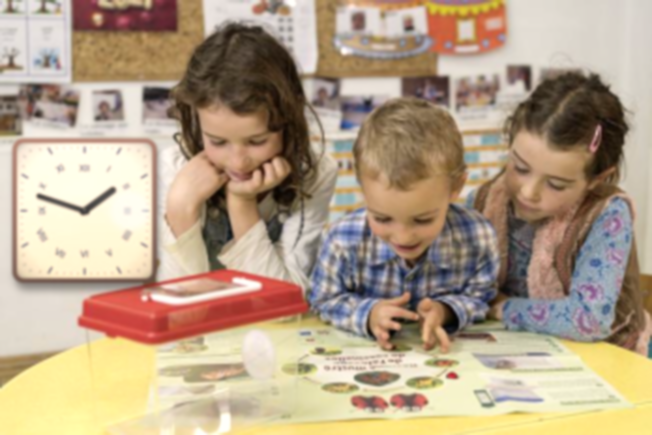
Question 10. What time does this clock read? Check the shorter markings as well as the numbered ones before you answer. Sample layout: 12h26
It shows 1h48
